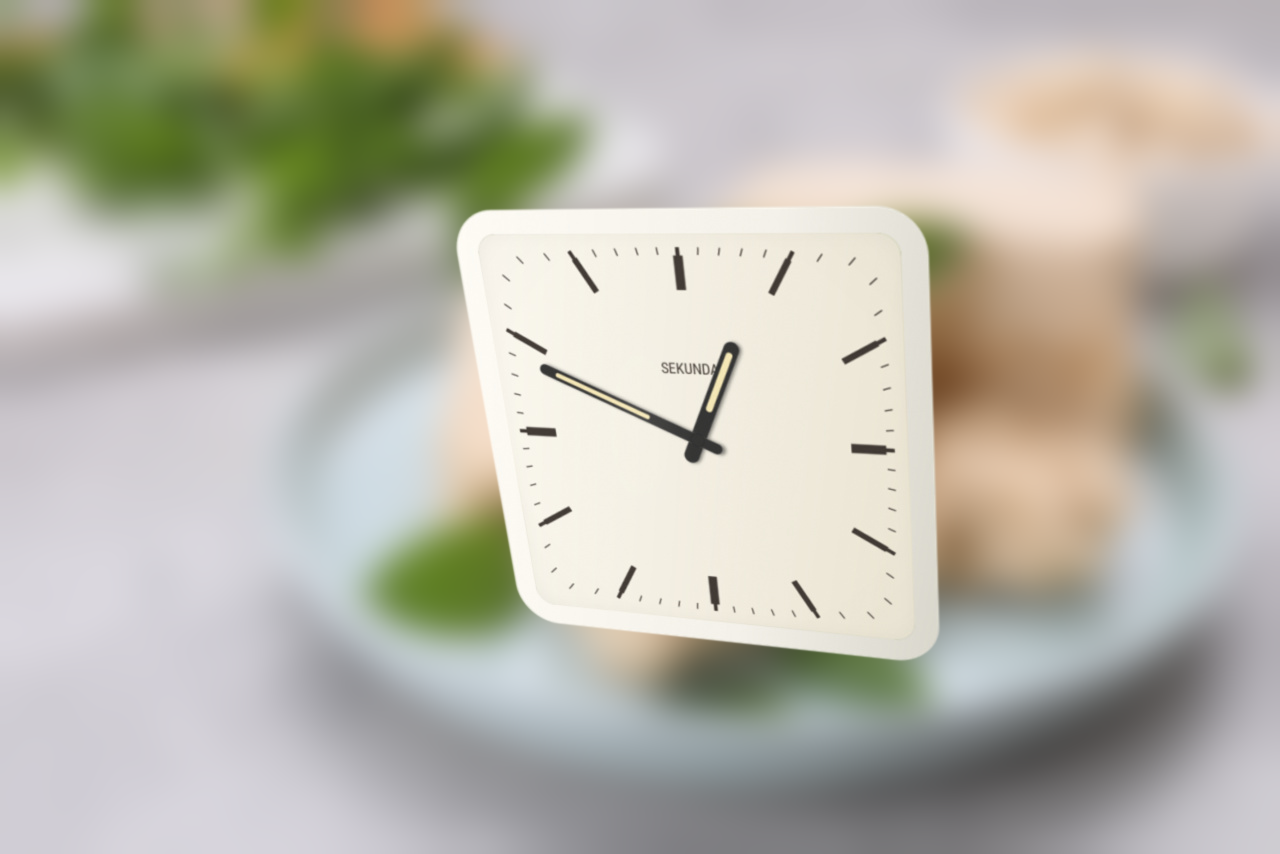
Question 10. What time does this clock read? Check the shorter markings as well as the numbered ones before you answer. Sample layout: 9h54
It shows 12h49
